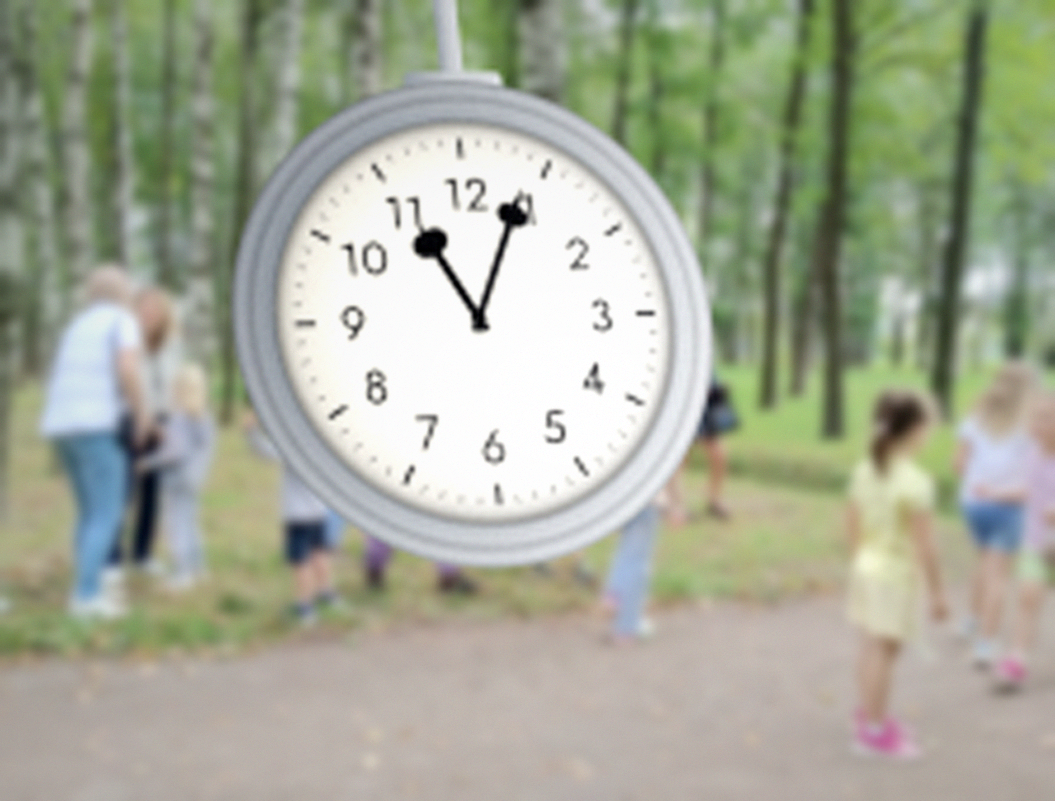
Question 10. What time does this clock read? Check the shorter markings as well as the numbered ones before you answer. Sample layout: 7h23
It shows 11h04
